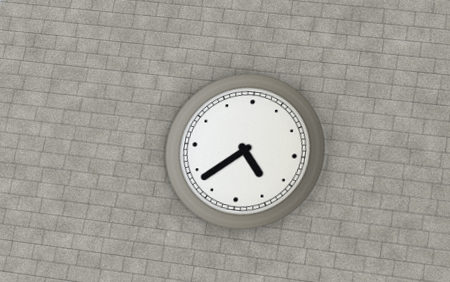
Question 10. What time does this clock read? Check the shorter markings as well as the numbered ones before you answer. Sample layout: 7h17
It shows 4h38
